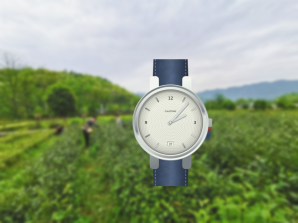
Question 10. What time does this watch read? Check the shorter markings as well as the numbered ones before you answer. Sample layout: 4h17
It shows 2h07
